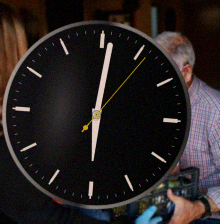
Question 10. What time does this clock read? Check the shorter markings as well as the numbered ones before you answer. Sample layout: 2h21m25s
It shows 6h01m06s
